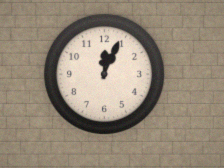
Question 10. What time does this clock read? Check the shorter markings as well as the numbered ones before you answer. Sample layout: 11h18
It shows 12h04
